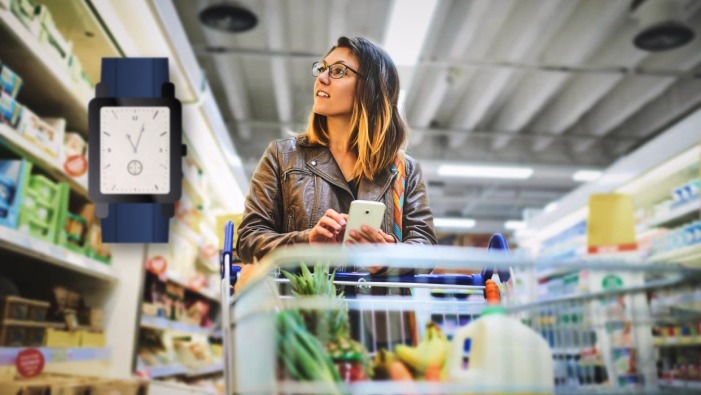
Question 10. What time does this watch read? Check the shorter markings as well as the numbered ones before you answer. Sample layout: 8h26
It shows 11h03
